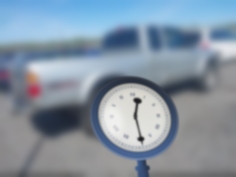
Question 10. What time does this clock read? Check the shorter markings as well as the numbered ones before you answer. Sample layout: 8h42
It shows 12h29
